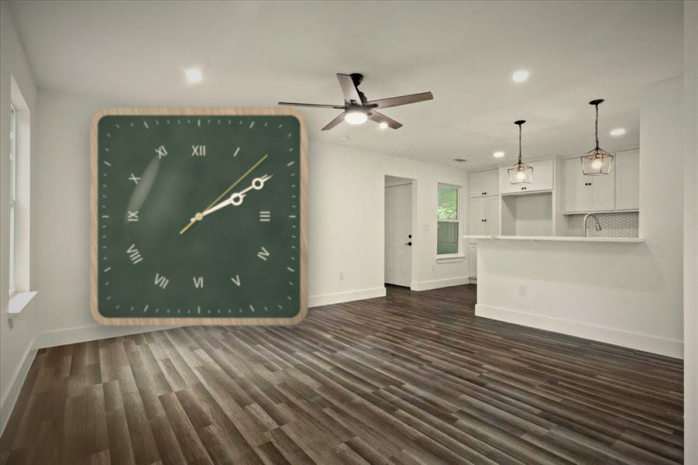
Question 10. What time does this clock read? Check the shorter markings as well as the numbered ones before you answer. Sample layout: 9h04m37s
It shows 2h10m08s
